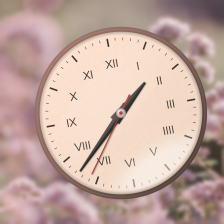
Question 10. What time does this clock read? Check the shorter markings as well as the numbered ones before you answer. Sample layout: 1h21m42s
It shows 1h37m36s
